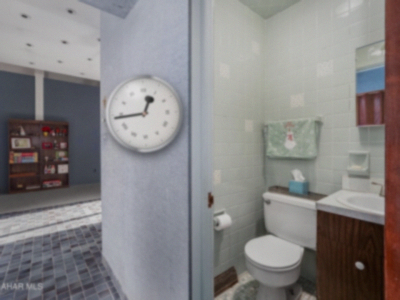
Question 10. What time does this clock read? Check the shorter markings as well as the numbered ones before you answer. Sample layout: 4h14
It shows 12h44
